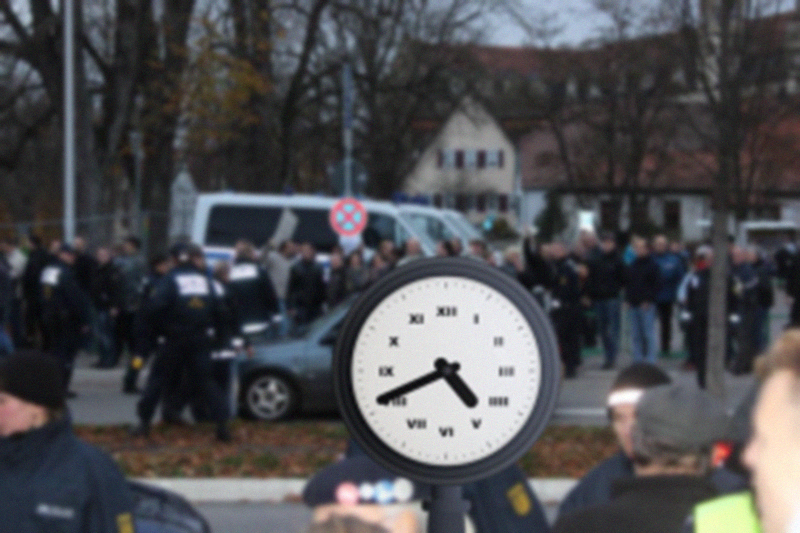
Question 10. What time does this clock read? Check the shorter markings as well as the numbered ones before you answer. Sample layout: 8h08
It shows 4h41
